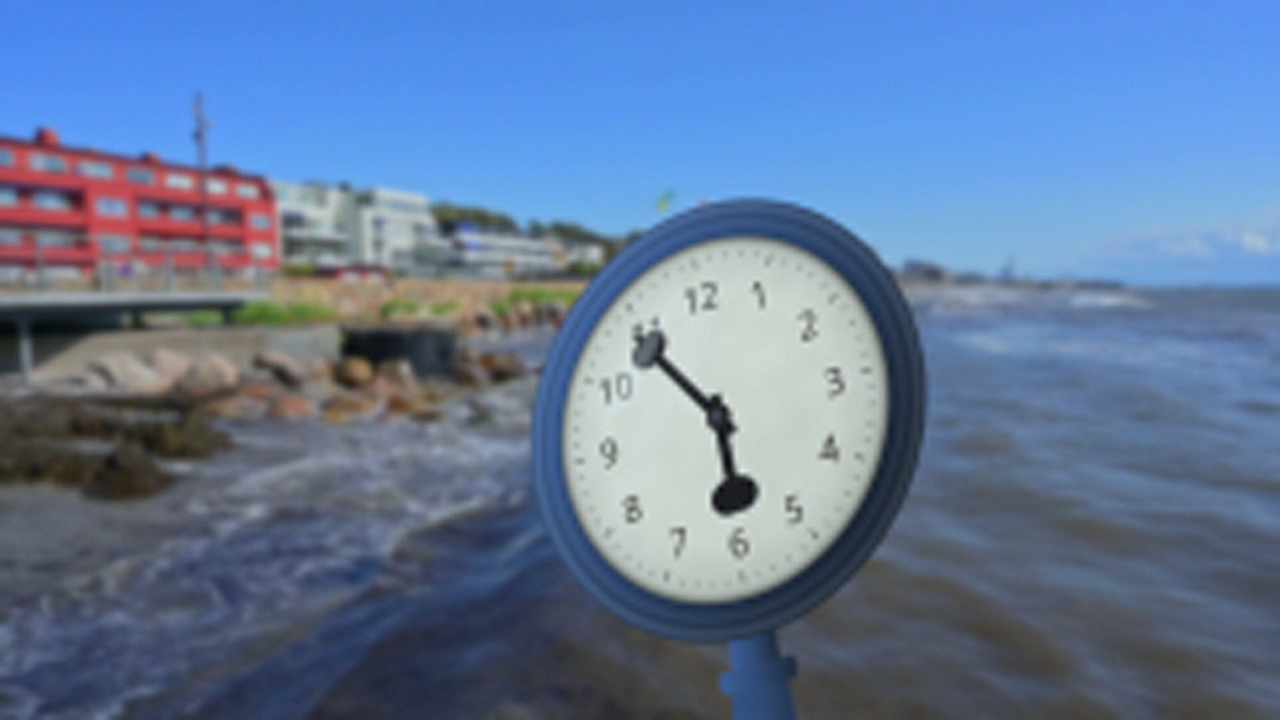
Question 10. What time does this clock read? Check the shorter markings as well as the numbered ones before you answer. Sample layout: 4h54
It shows 5h54
